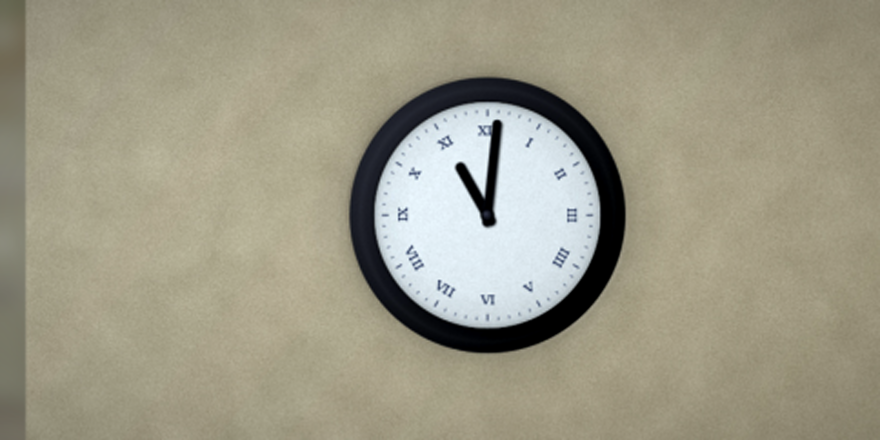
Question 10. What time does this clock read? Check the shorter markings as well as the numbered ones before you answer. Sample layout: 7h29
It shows 11h01
